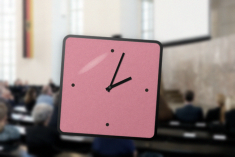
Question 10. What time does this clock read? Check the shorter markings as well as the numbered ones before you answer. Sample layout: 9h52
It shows 2h03
